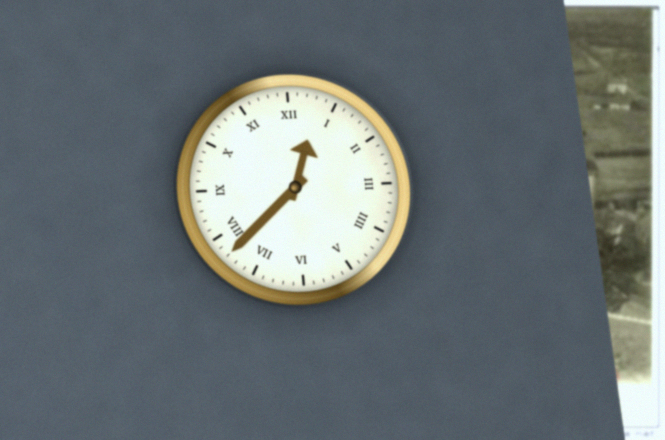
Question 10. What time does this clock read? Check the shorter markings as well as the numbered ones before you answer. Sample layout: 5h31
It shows 12h38
